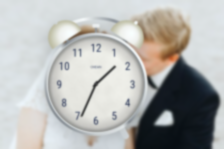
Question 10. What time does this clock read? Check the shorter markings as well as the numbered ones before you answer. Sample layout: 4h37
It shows 1h34
